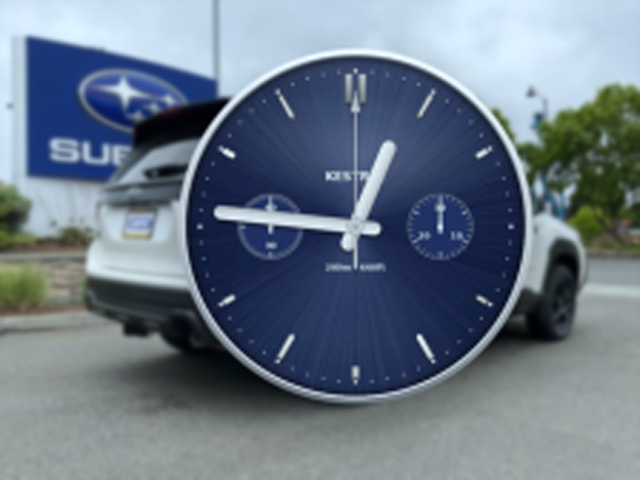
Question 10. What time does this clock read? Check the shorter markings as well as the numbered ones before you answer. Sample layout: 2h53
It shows 12h46
